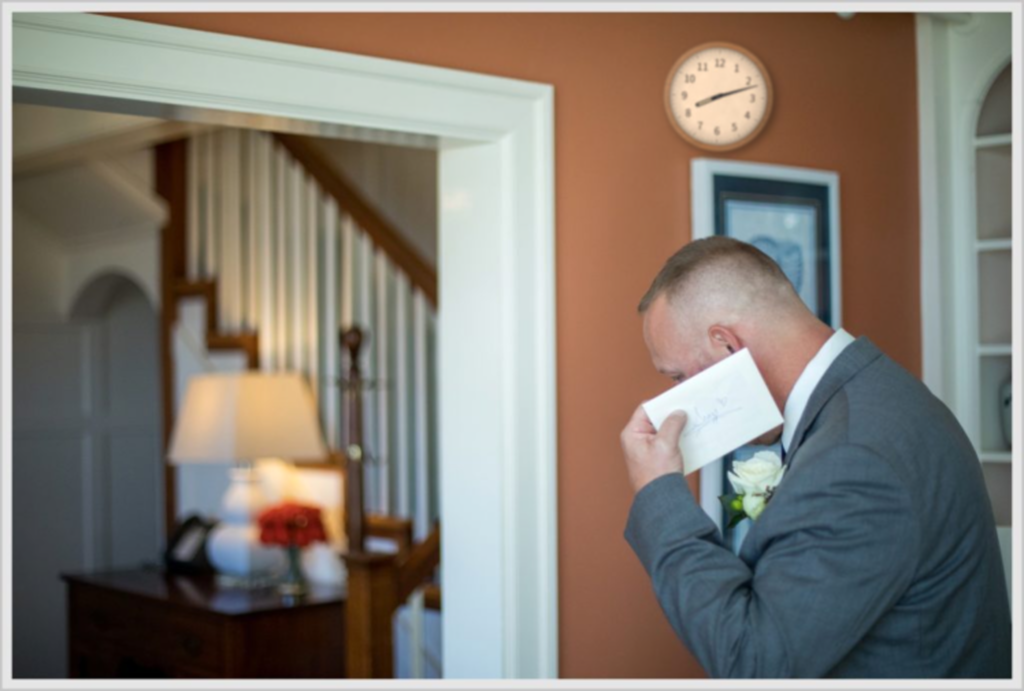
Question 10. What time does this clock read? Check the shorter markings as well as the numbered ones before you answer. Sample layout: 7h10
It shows 8h12
